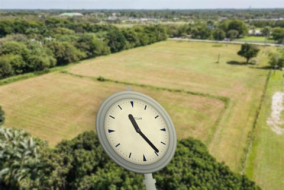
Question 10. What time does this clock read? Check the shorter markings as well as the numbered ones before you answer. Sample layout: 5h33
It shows 11h24
